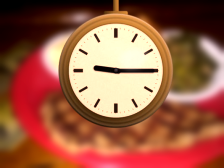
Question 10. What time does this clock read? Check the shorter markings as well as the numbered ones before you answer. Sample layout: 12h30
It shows 9h15
